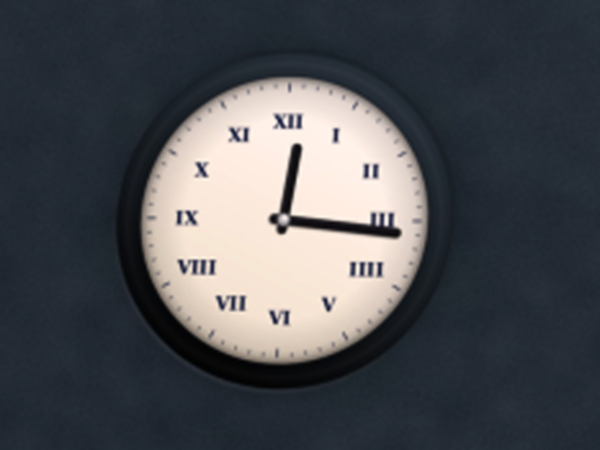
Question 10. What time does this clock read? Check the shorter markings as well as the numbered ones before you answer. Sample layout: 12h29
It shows 12h16
